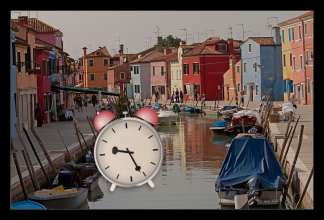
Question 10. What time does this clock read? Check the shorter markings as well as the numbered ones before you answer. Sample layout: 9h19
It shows 9h26
